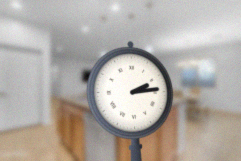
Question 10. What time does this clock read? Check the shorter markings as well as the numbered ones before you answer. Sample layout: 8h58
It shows 2h14
